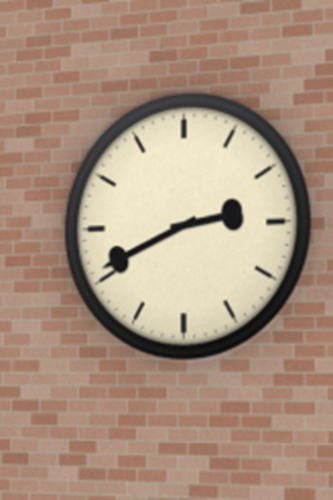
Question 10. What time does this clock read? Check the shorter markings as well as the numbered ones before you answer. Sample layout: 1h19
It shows 2h41
